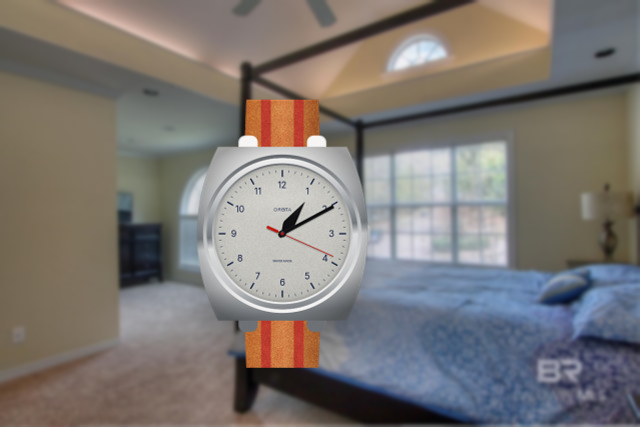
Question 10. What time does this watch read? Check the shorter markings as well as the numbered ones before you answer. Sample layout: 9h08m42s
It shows 1h10m19s
